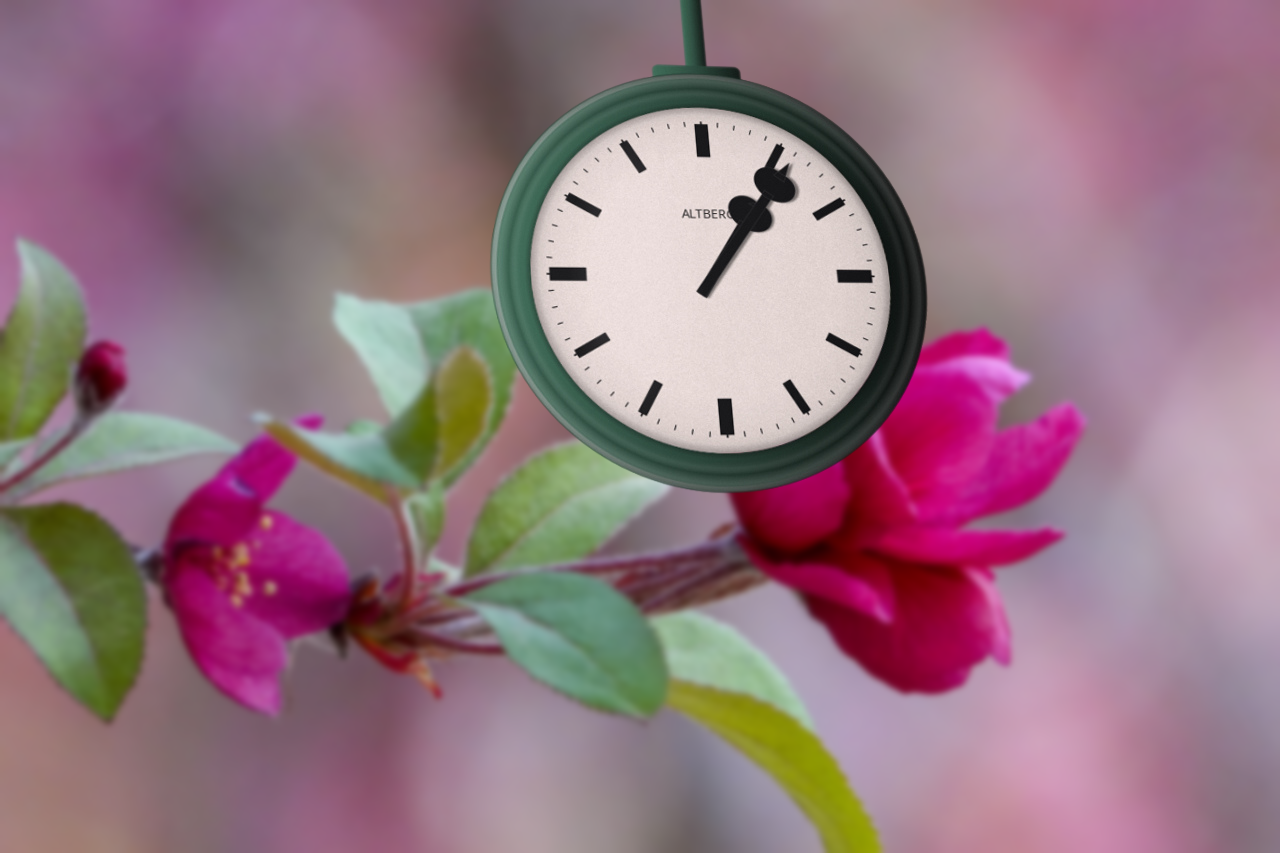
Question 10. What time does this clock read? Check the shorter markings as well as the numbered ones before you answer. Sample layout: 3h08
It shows 1h06
